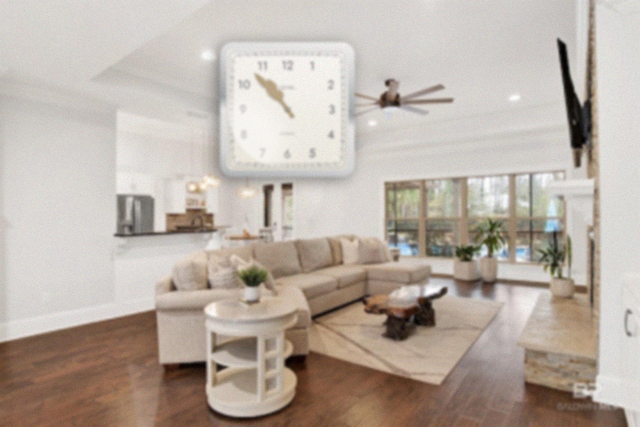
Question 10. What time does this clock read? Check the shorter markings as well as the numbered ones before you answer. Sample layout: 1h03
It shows 10h53
